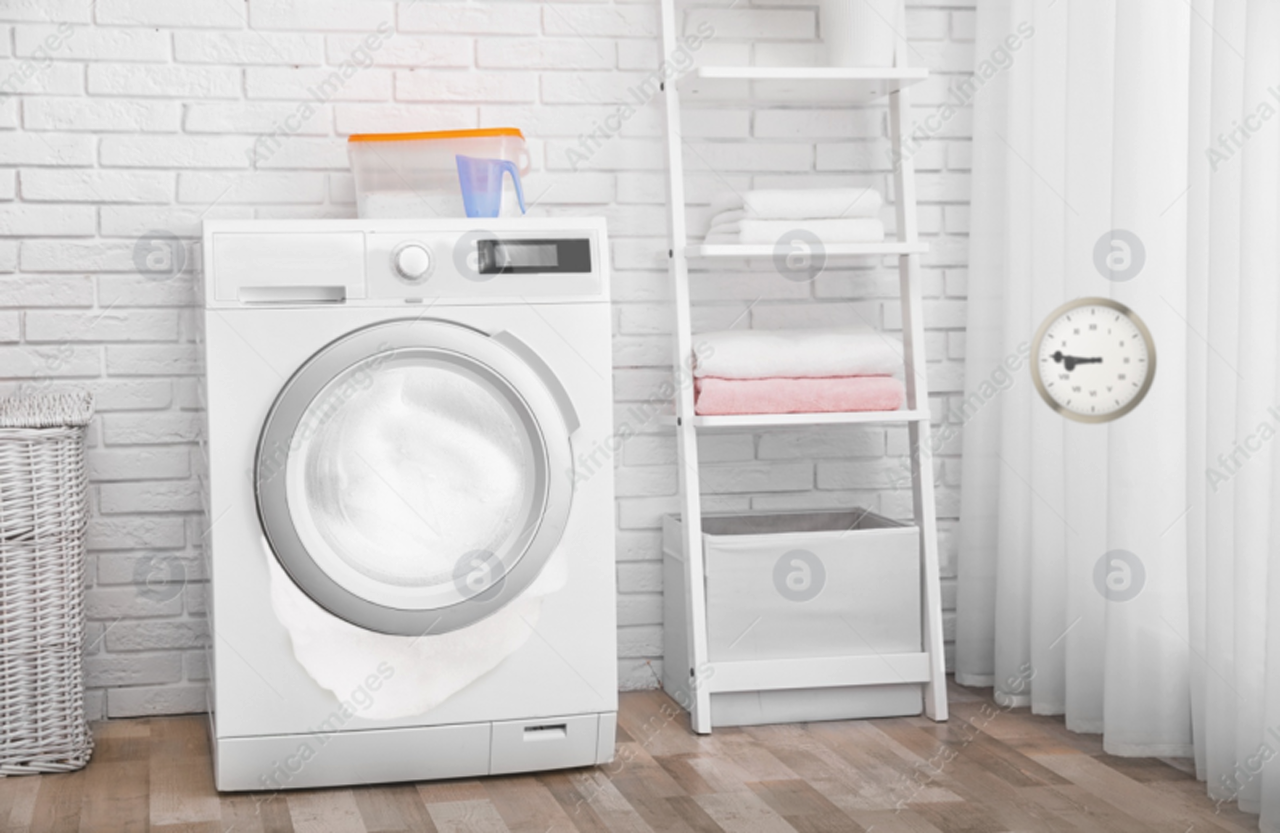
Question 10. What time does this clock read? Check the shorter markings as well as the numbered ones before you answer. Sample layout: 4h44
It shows 8h46
